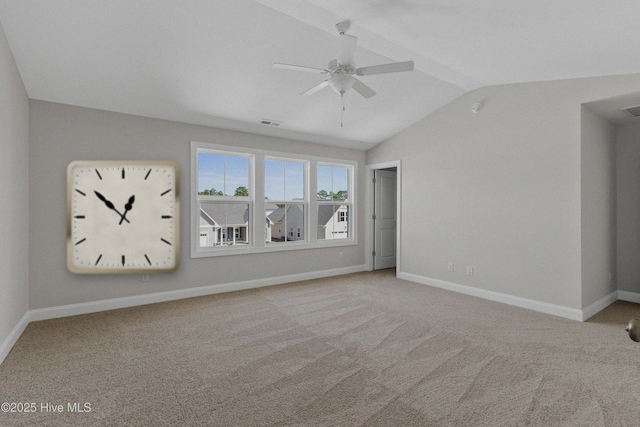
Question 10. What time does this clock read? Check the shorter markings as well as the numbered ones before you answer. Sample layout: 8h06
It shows 12h52
